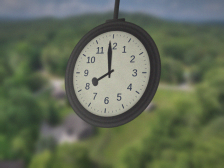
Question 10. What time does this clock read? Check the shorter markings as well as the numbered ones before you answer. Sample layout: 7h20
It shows 7h59
